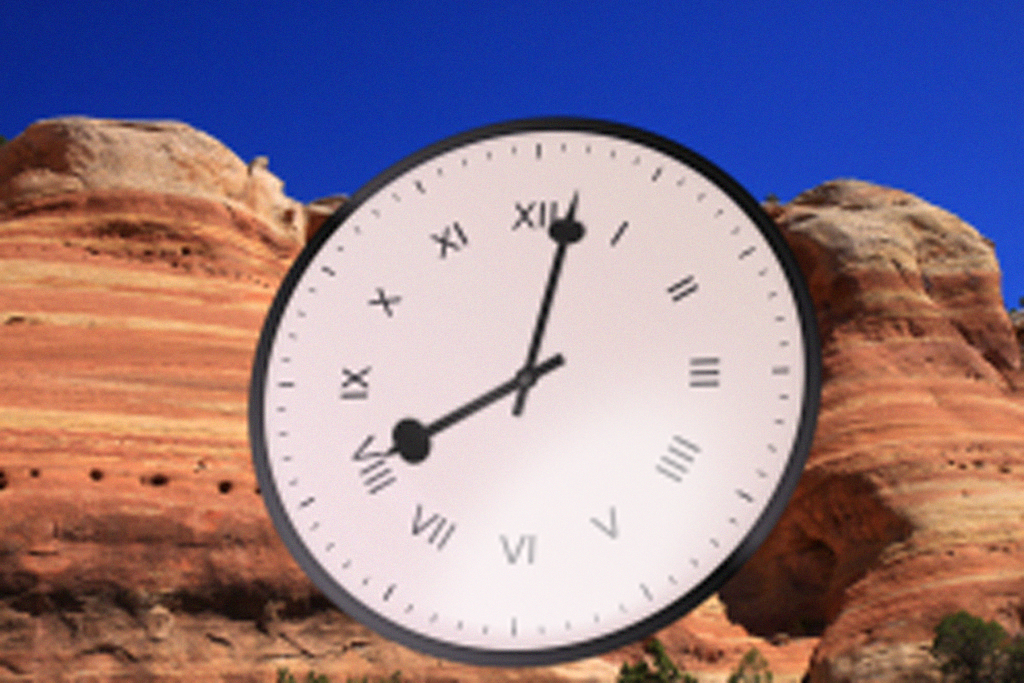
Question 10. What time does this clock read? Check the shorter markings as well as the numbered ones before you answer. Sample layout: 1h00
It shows 8h02
